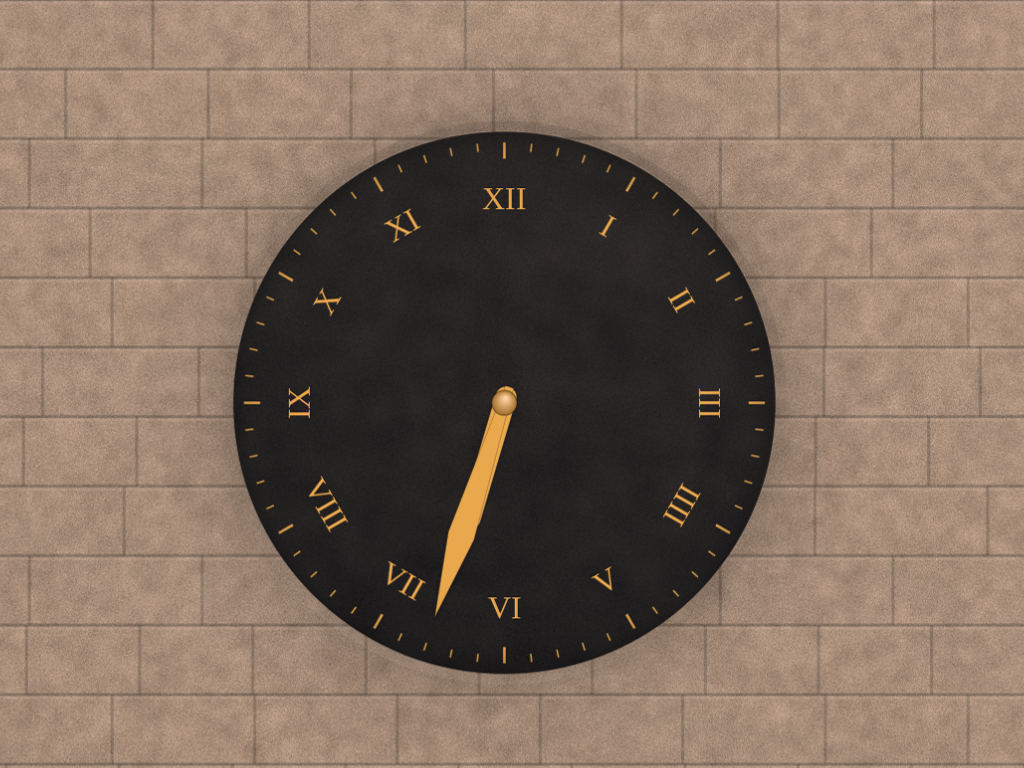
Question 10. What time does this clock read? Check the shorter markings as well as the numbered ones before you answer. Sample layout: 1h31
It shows 6h33
